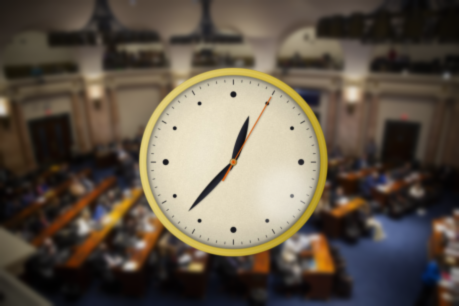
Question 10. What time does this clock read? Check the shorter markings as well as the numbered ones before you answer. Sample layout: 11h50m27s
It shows 12h37m05s
